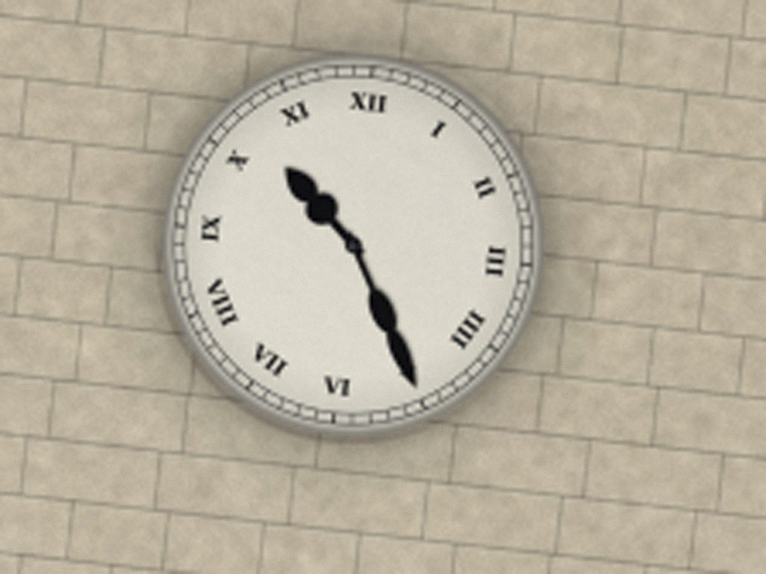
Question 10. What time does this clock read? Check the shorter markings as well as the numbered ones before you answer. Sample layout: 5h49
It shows 10h25
